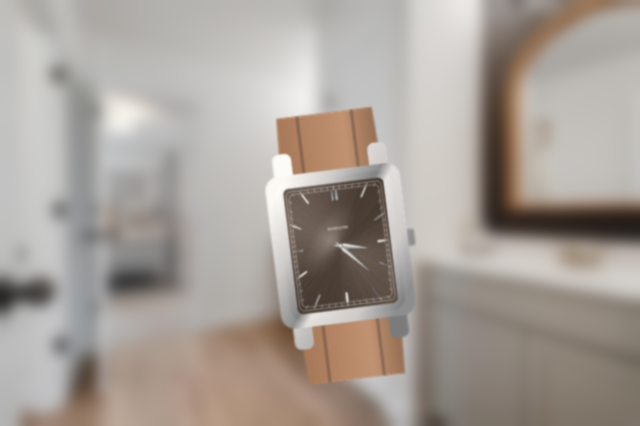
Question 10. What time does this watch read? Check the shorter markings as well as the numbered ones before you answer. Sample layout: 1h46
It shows 3h23
